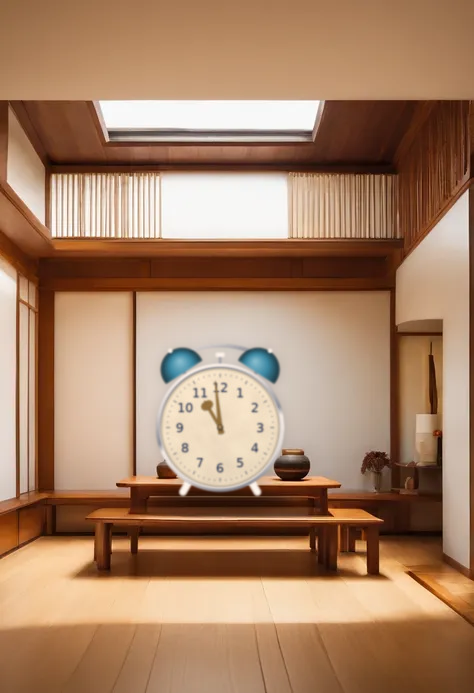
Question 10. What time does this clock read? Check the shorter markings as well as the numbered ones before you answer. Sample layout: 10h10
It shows 10h59
